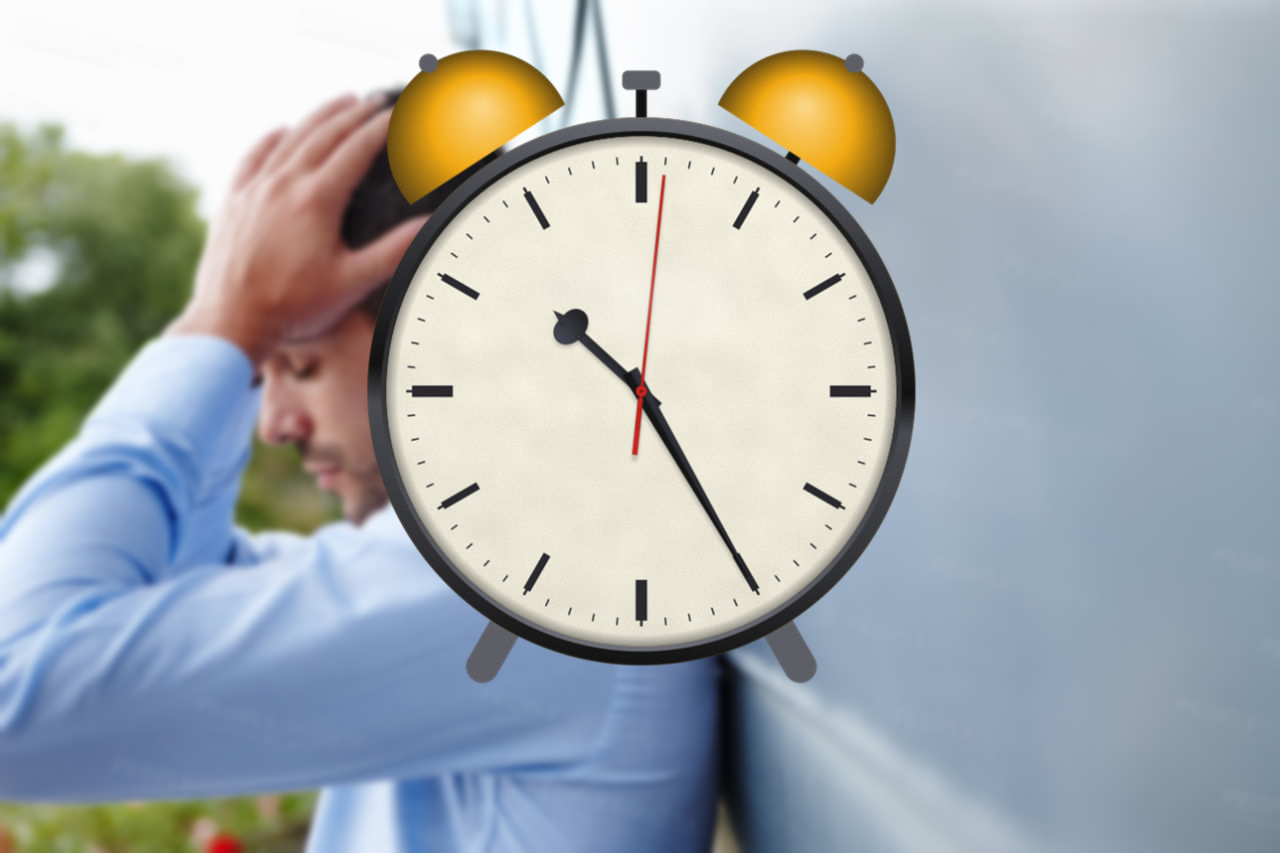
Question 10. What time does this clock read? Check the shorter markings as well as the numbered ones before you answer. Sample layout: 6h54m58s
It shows 10h25m01s
